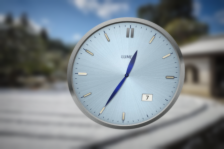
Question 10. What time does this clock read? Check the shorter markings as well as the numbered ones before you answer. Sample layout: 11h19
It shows 12h35
